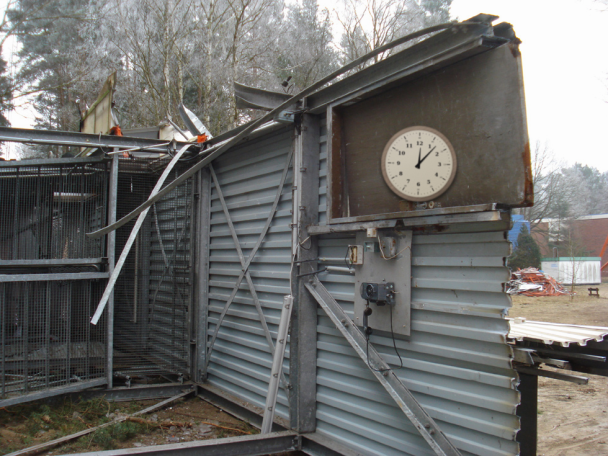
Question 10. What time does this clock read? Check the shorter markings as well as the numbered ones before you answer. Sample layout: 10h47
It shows 12h07
